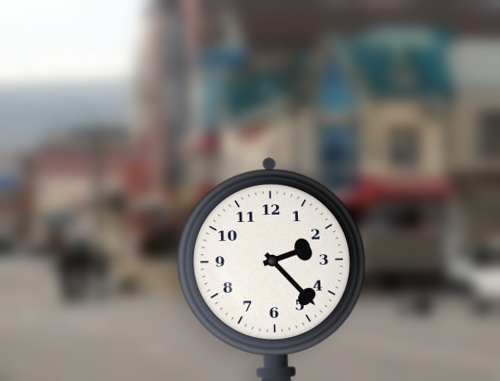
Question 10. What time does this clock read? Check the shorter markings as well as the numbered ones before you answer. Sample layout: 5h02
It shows 2h23
